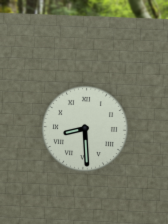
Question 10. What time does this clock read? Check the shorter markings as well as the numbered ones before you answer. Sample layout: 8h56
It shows 8h29
